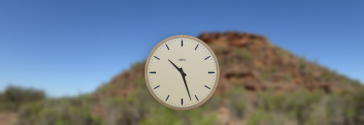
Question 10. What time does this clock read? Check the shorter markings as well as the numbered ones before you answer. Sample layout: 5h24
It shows 10h27
